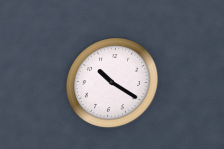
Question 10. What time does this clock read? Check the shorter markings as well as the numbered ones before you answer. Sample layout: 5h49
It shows 10h20
